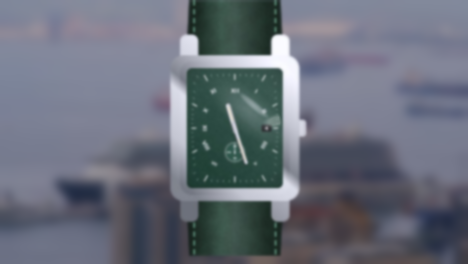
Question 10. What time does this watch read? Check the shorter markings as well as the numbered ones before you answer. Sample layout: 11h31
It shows 11h27
